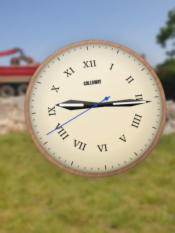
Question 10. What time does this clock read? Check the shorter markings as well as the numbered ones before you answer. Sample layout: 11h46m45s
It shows 9h15m41s
